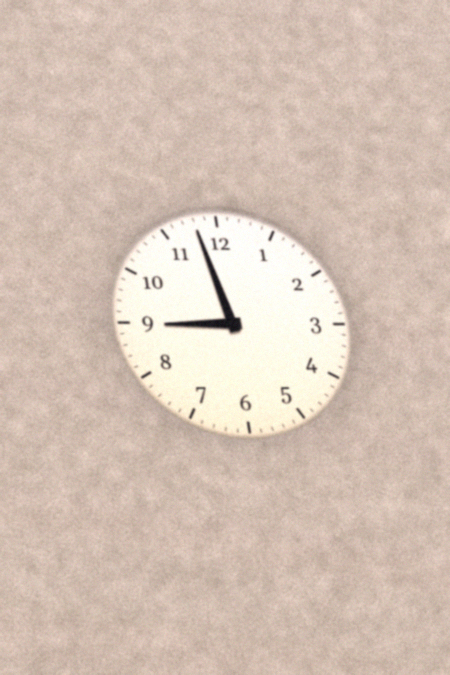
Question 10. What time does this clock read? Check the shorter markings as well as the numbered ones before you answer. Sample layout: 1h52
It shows 8h58
